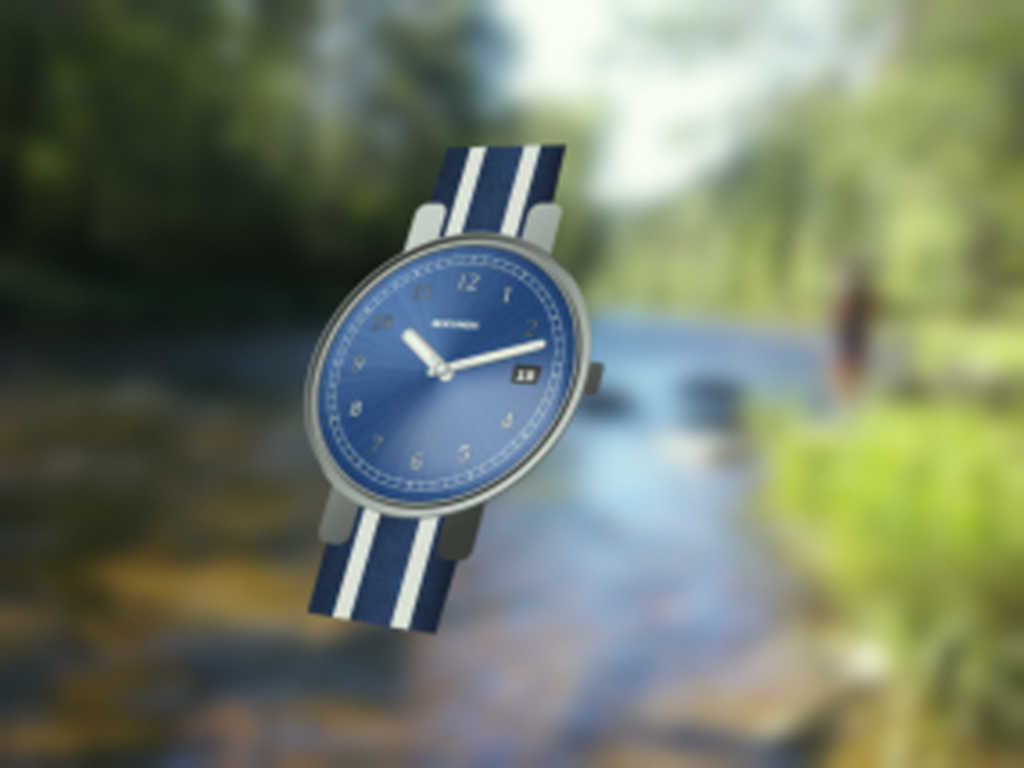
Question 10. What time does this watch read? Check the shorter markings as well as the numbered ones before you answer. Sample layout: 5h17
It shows 10h12
